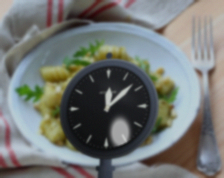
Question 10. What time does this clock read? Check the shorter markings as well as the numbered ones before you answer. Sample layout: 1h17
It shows 12h08
